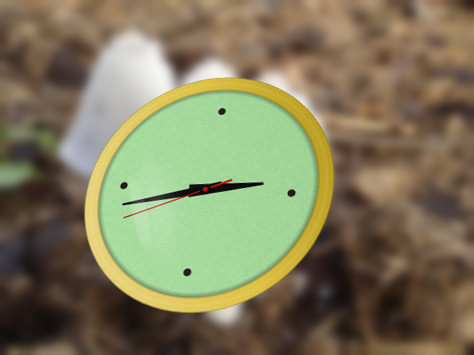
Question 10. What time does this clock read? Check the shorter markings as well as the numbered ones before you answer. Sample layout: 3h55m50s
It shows 2h42m41s
